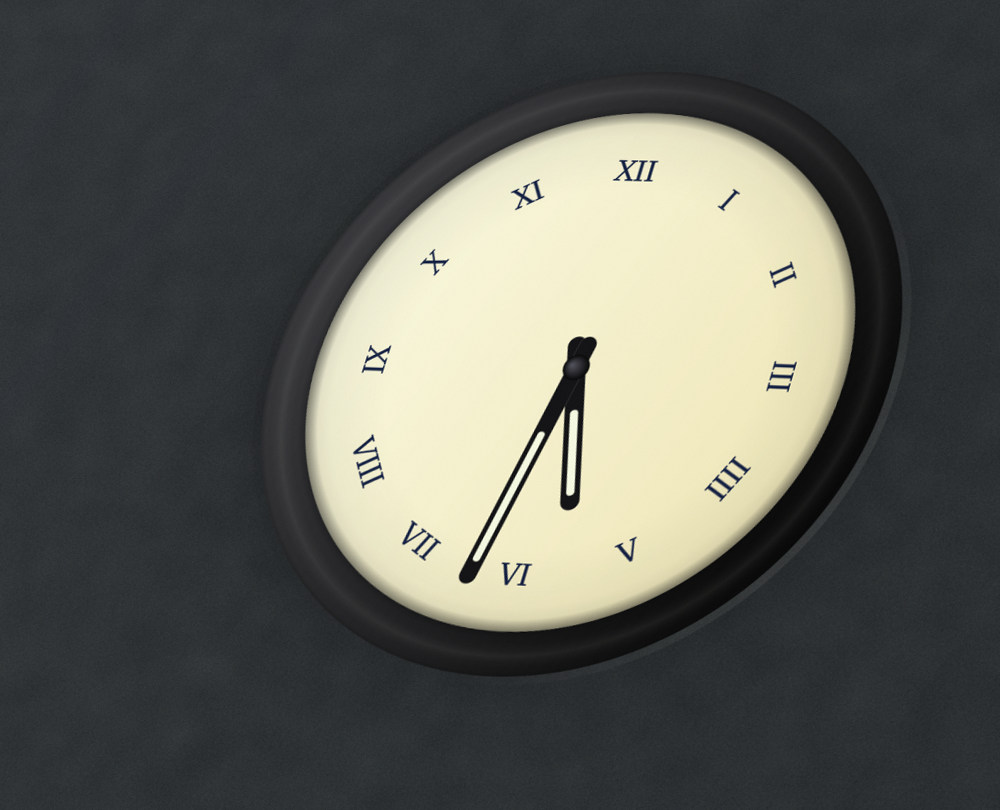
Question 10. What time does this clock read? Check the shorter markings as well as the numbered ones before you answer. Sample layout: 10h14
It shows 5h32
